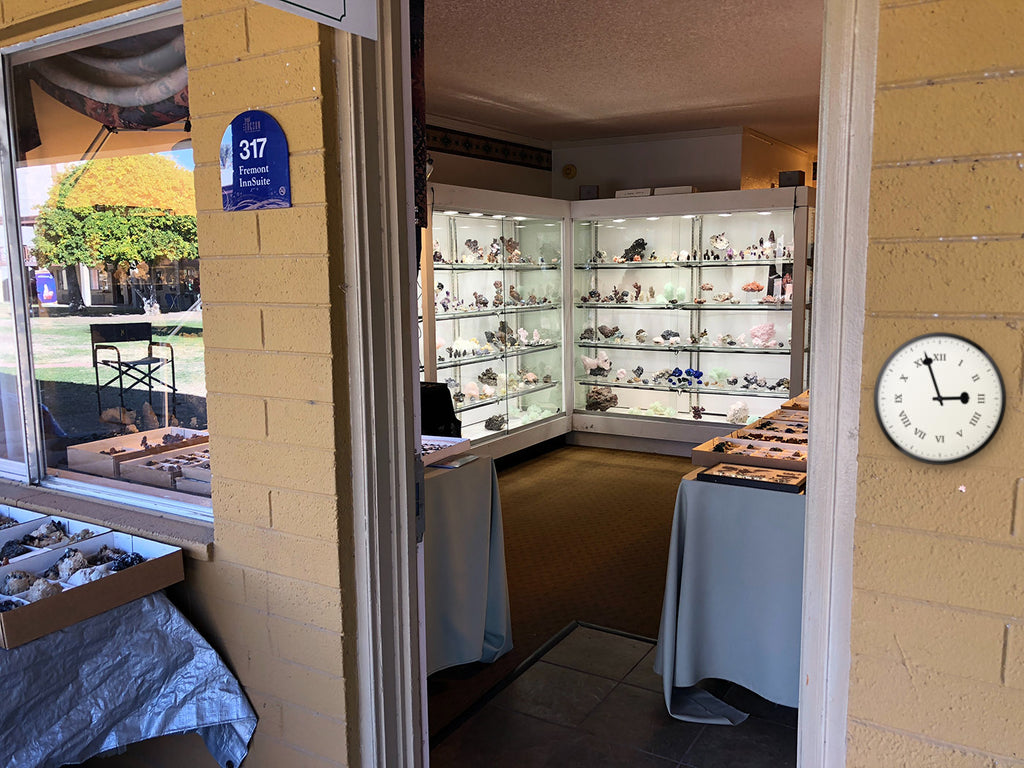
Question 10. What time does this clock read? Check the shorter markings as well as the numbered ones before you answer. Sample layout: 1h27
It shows 2h57
